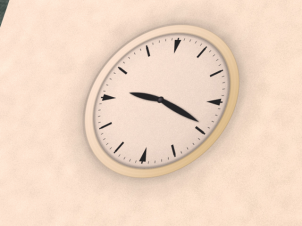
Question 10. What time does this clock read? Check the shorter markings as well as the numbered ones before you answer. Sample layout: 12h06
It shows 9h19
